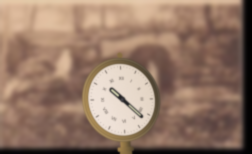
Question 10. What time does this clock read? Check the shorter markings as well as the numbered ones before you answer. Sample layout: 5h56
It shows 10h22
